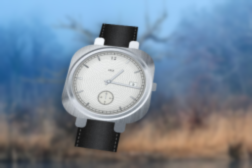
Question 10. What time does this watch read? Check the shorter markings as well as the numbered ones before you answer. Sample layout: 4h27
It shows 1h16
